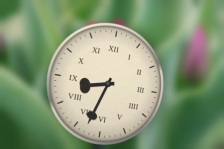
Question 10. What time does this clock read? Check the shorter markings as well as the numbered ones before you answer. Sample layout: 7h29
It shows 8h33
